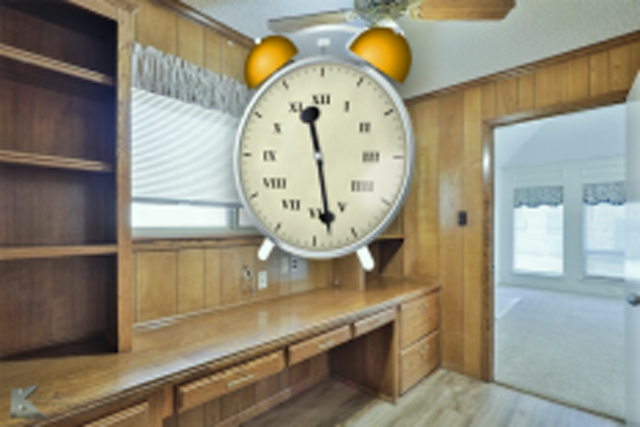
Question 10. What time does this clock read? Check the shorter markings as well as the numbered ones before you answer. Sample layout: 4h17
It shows 11h28
